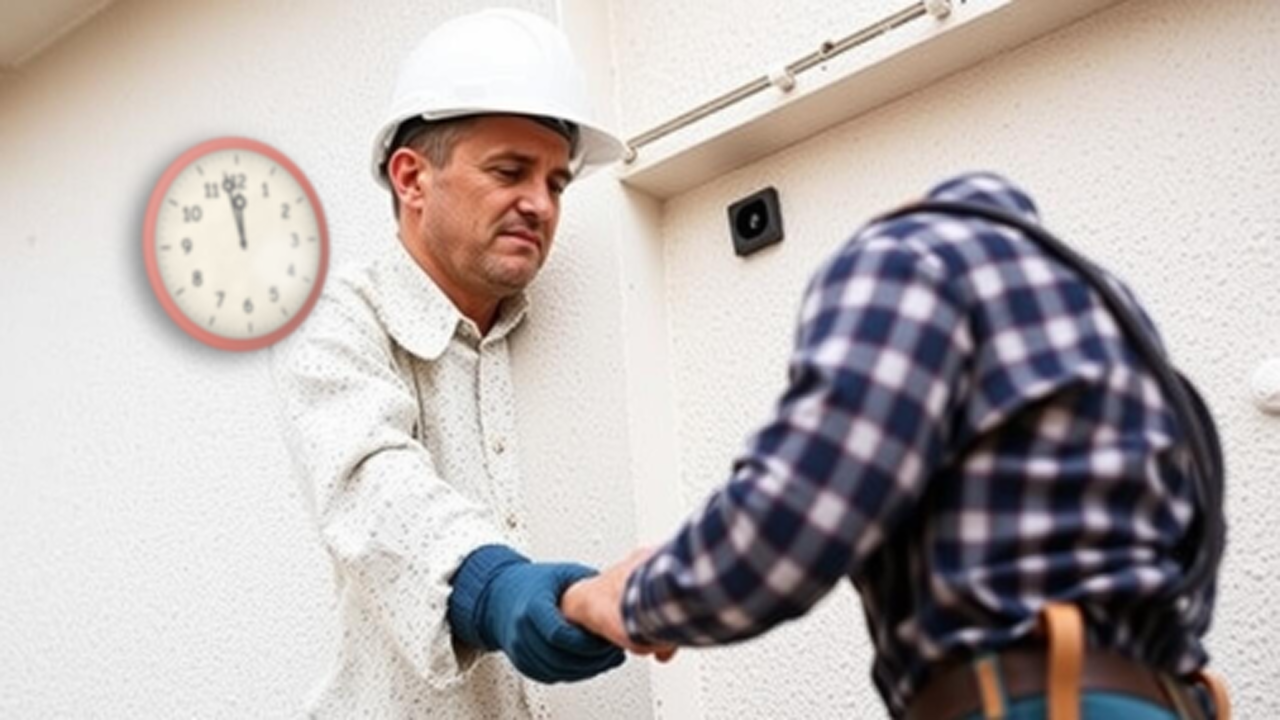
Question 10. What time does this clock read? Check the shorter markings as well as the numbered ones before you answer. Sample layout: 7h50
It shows 11h58
